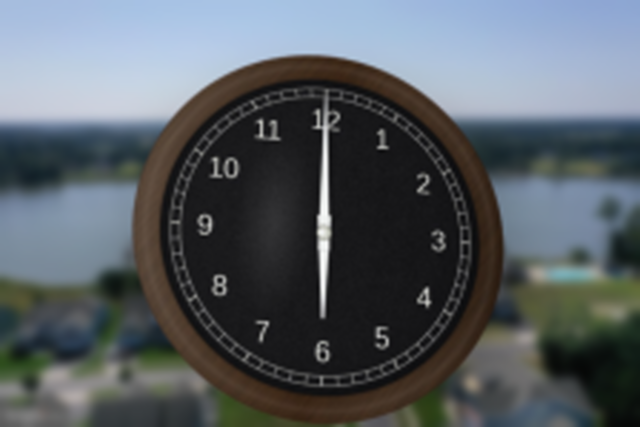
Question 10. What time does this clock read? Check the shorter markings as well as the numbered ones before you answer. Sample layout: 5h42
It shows 6h00
